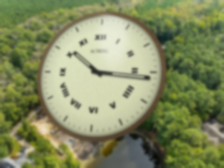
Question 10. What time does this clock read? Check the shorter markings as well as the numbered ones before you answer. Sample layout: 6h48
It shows 10h16
